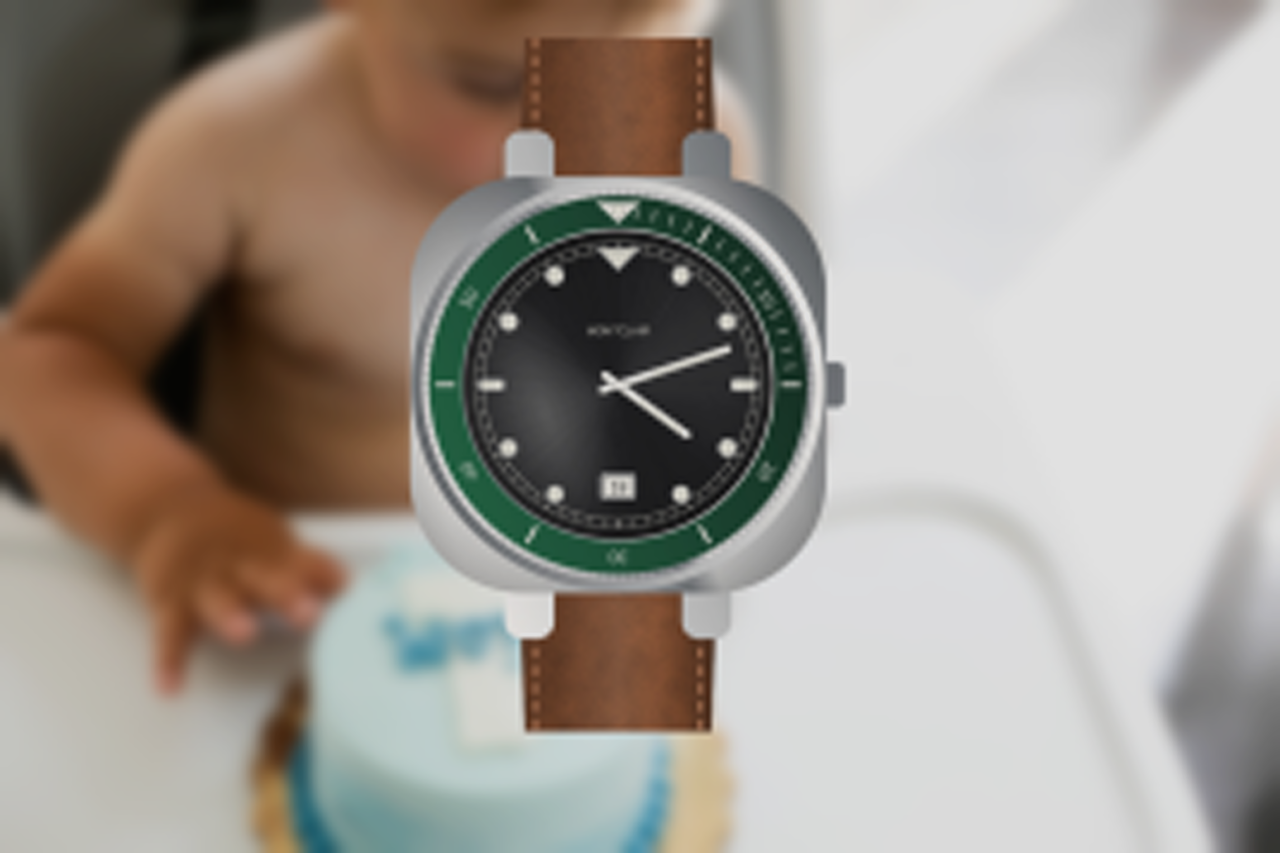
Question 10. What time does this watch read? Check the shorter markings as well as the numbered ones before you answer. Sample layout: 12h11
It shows 4h12
